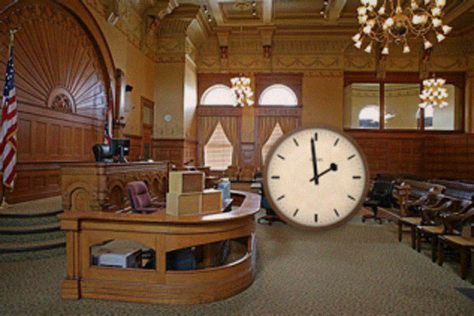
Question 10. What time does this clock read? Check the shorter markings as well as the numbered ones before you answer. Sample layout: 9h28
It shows 1h59
